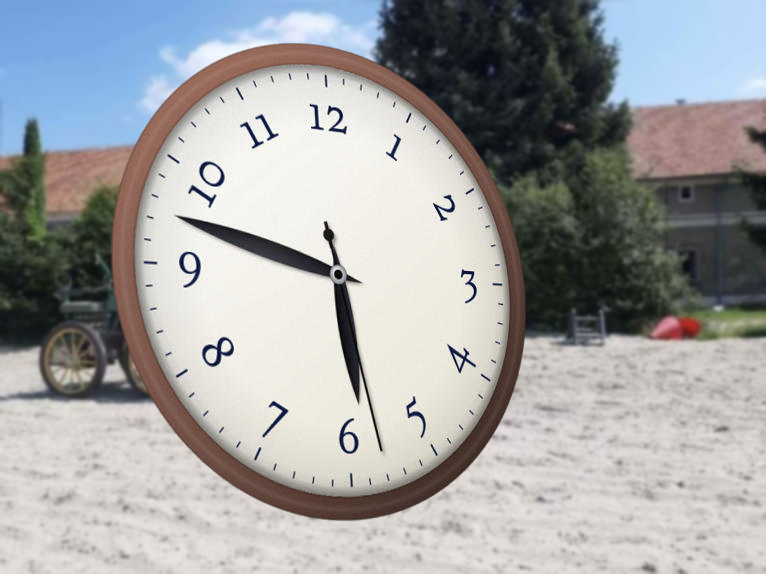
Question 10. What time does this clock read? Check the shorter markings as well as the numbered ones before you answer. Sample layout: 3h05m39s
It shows 5h47m28s
